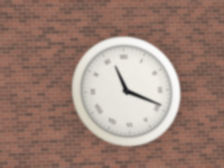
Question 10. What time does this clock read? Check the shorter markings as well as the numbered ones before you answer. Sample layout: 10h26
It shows 11h19
